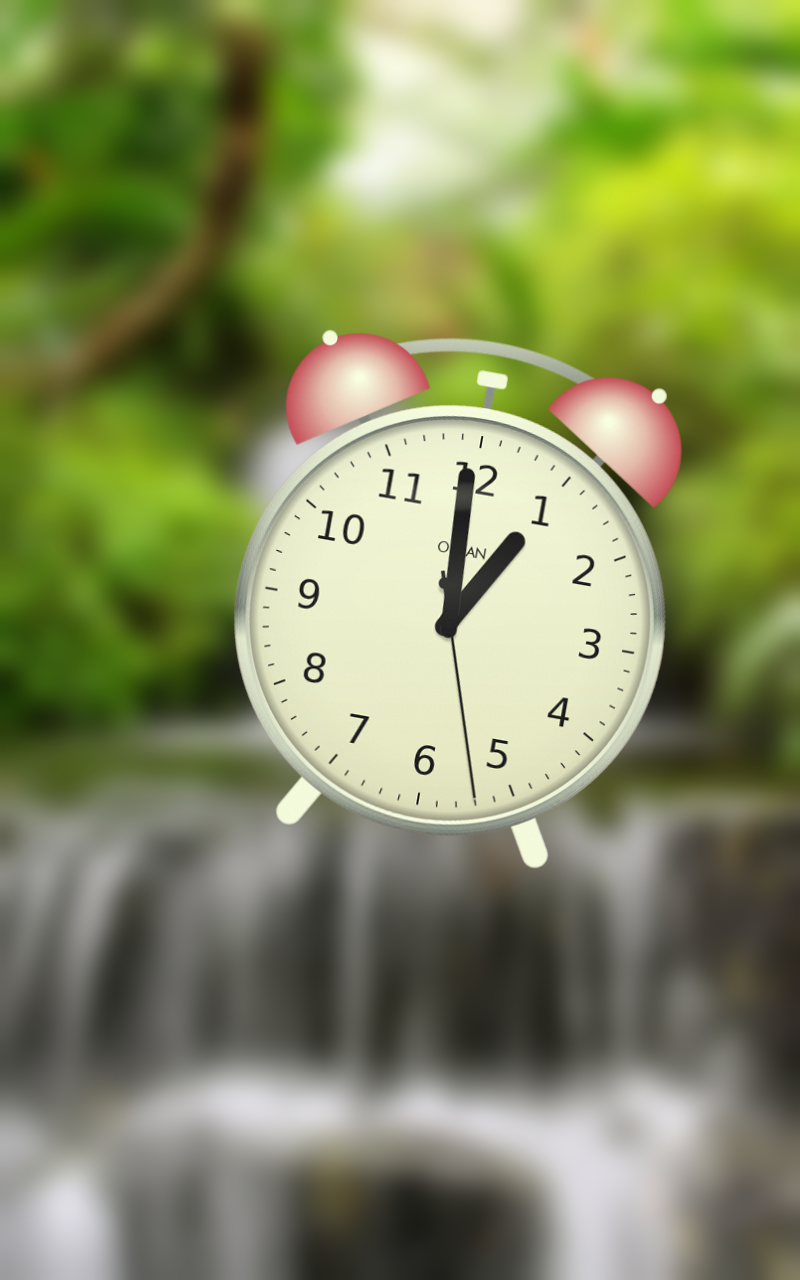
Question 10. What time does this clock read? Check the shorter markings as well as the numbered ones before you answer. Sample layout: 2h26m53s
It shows 12h59m27s
